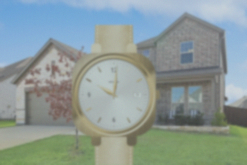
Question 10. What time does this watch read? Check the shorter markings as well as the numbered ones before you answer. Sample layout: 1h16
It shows 10h01
